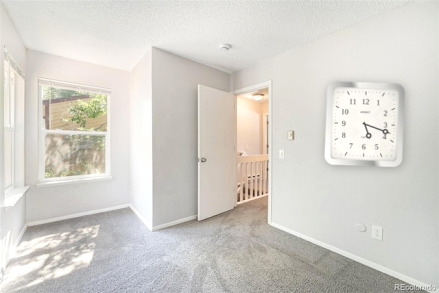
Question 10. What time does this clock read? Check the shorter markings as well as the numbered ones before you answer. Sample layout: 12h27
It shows 5h18
